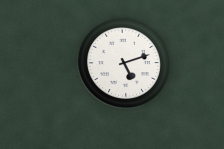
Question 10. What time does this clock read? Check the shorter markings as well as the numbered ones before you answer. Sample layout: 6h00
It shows 5h12
